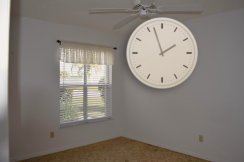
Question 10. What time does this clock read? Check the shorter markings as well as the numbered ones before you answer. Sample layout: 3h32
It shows 1h57
